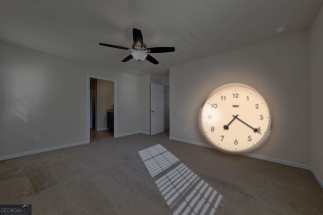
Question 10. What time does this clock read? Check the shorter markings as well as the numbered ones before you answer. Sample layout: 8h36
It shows 7h21
